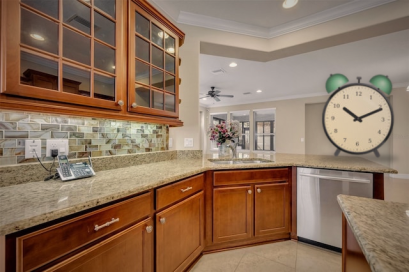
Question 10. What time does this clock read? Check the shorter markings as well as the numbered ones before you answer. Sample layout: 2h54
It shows 10h11
